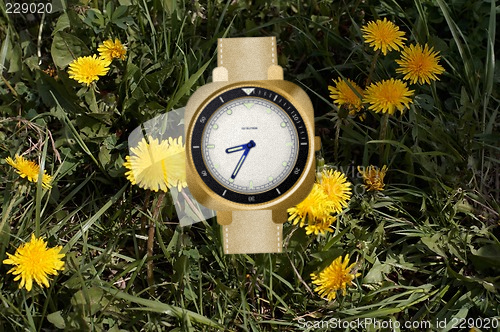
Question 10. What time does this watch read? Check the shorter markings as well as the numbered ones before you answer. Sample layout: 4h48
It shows 8h35
